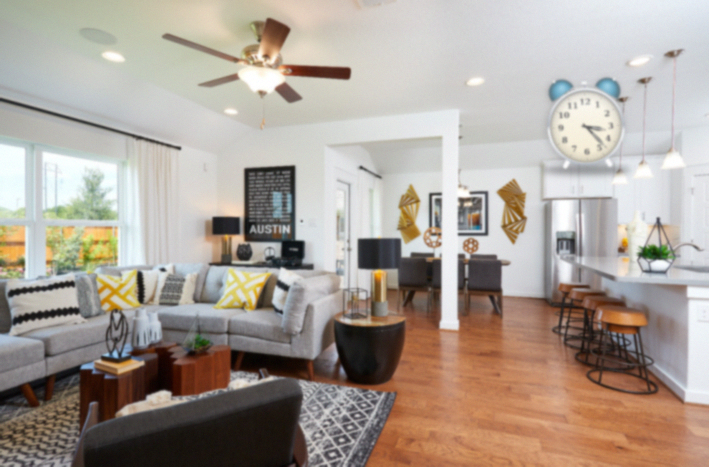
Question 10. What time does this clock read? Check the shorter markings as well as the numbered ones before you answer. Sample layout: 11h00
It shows 3h23
